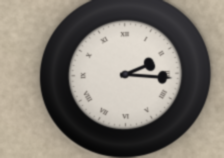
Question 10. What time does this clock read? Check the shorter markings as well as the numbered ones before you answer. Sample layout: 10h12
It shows 2h16
